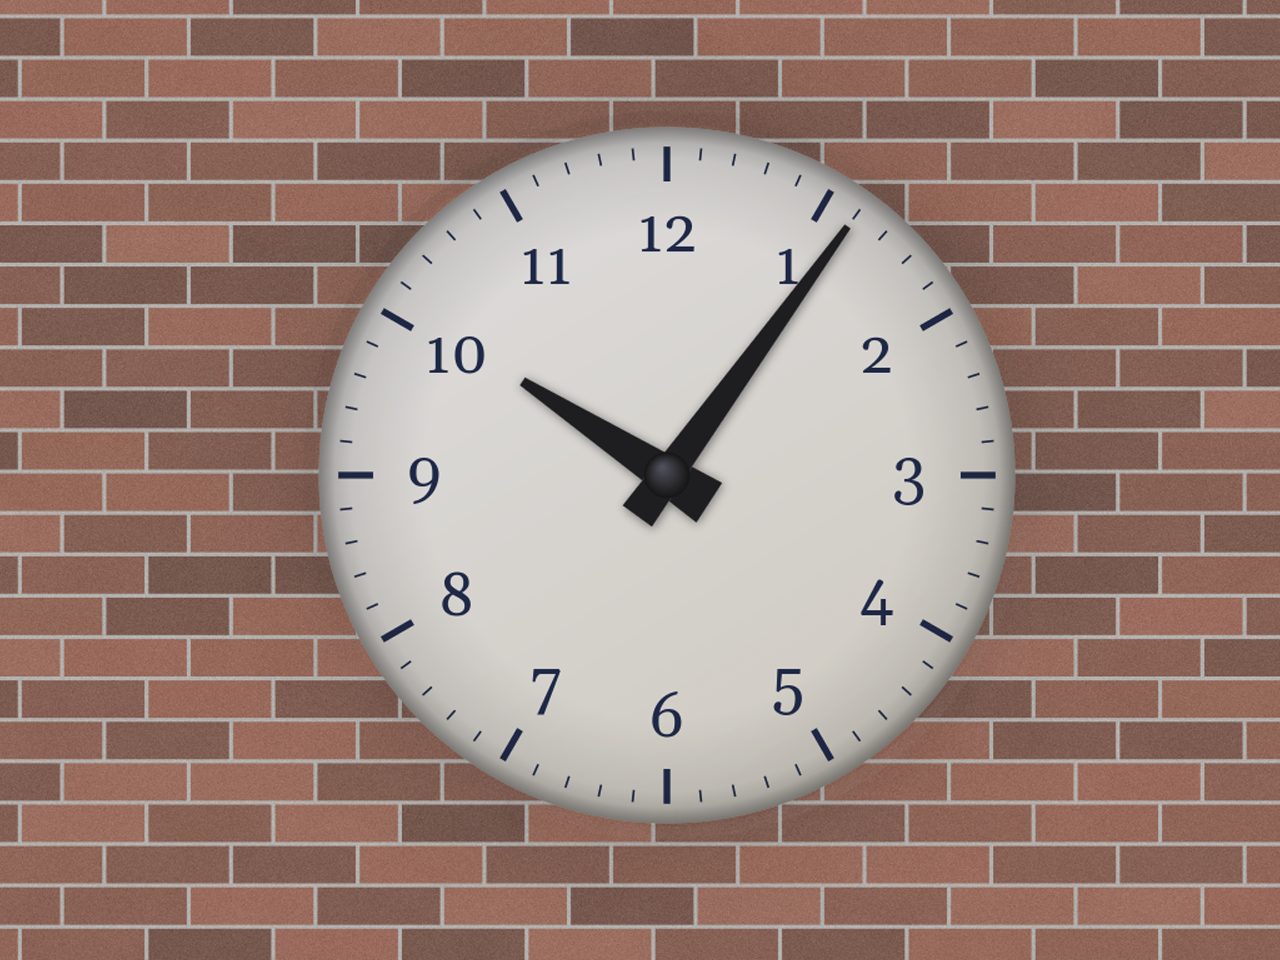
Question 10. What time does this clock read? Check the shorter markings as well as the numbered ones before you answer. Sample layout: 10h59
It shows 10h06
